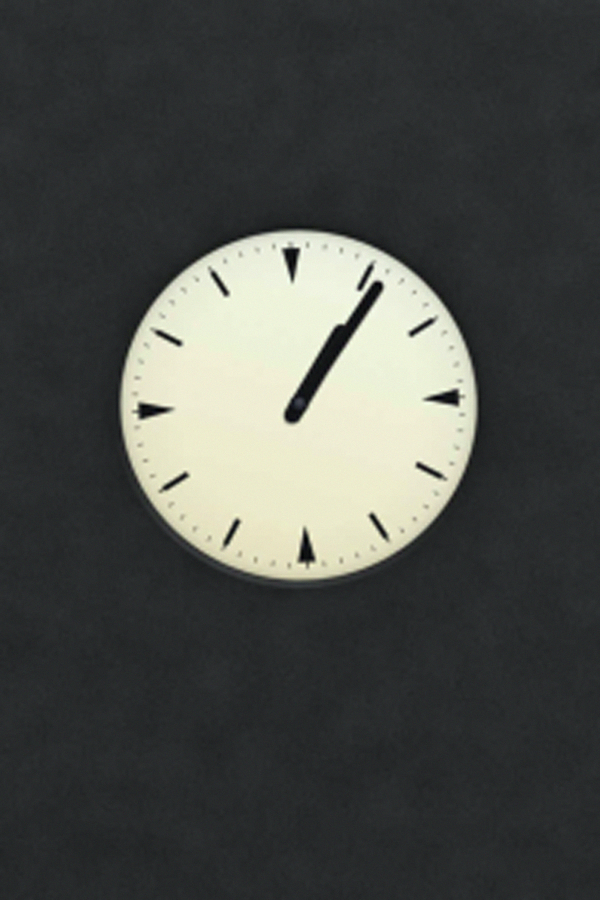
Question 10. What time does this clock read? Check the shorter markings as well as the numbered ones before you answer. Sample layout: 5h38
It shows 1h06
